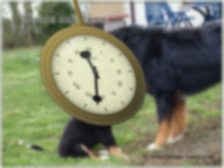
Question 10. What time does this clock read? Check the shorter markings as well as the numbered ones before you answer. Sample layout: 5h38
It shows 11h32
